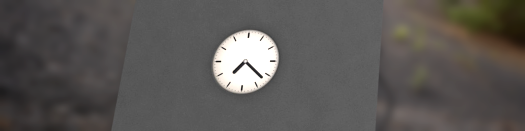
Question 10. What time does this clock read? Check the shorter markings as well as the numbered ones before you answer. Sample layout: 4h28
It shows 7h22
